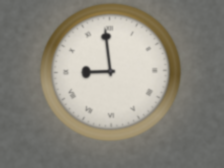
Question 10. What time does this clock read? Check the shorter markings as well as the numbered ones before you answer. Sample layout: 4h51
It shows 8h59
